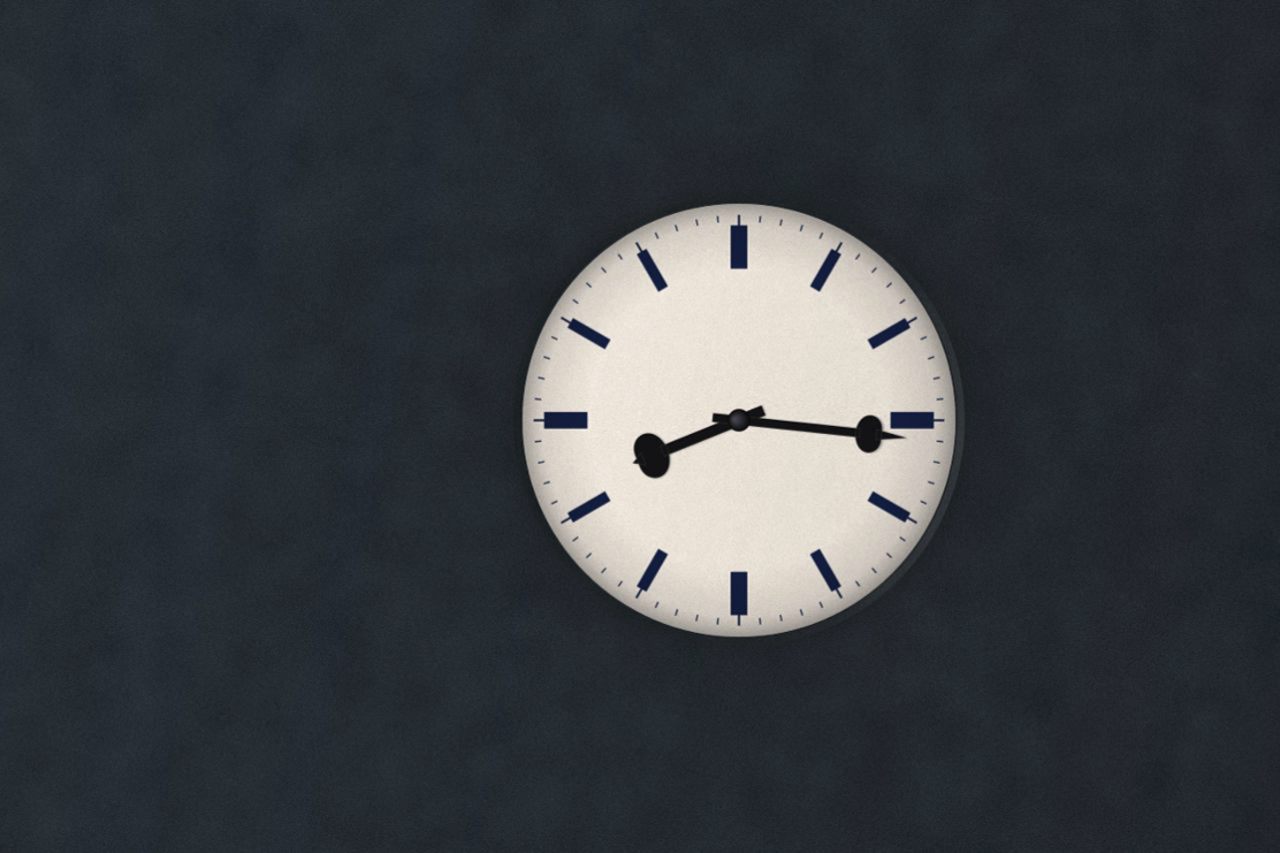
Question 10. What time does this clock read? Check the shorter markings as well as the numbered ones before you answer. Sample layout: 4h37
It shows 8h16
